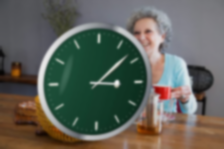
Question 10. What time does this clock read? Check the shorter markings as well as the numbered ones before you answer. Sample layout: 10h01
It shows 3h08
